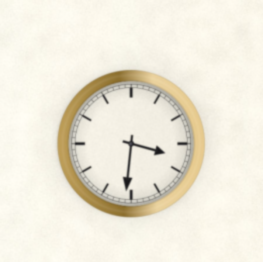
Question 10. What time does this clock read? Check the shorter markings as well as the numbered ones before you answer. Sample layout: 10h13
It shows 3h31
